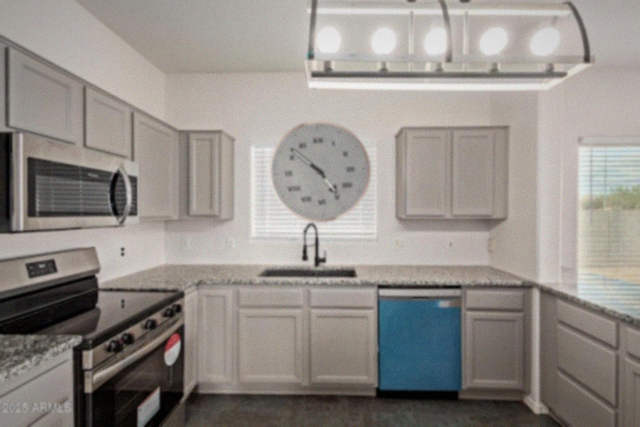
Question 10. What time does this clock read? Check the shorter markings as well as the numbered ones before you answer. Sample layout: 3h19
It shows 4h52
